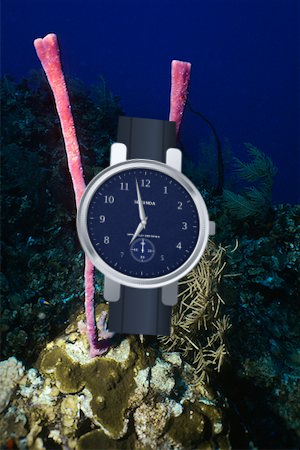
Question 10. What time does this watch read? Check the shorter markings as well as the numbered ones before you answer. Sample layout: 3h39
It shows 6h58
